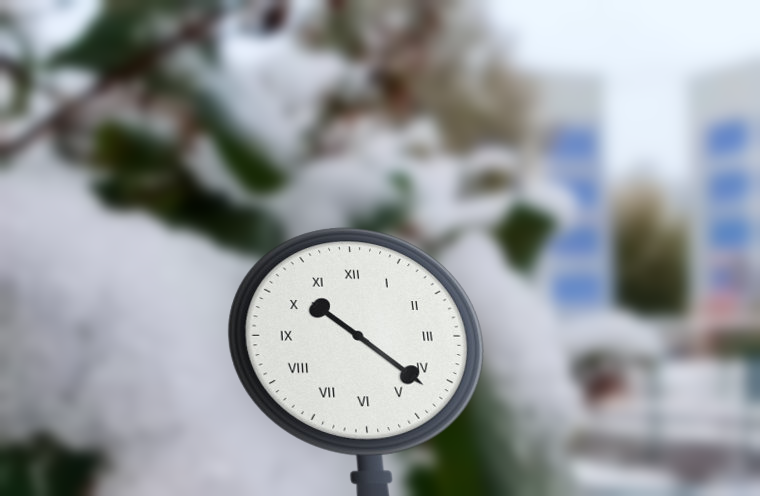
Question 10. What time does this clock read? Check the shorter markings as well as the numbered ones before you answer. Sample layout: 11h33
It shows 10h22
